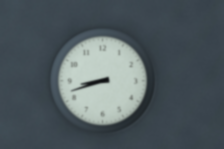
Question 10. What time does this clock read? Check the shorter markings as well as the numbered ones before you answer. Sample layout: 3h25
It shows 8h42
